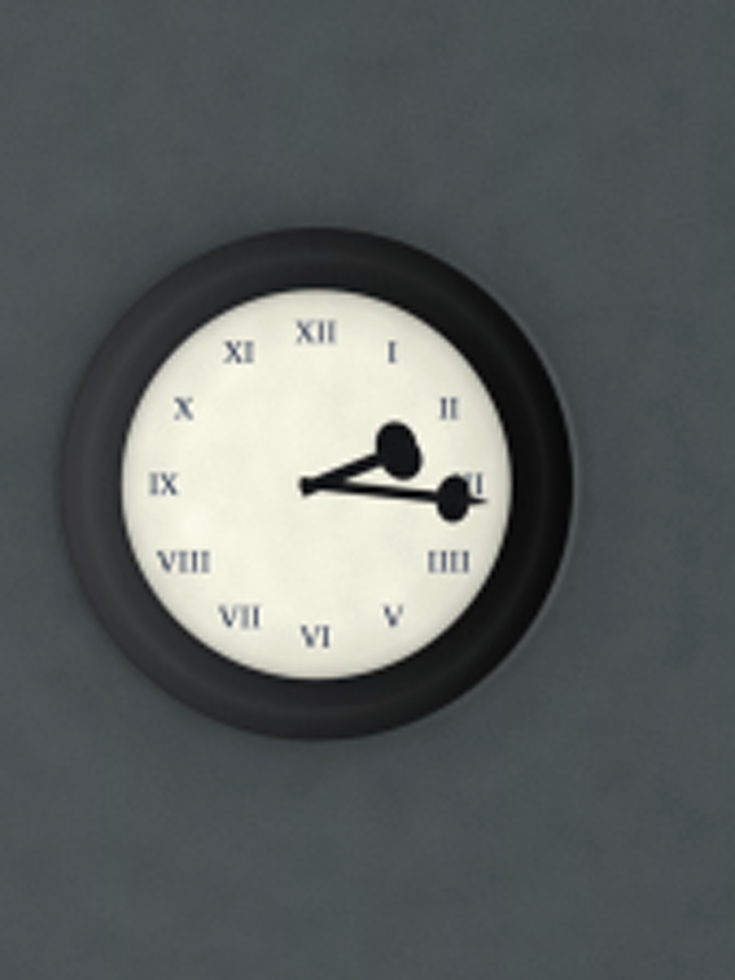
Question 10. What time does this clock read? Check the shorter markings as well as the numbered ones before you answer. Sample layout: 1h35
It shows 2h16
